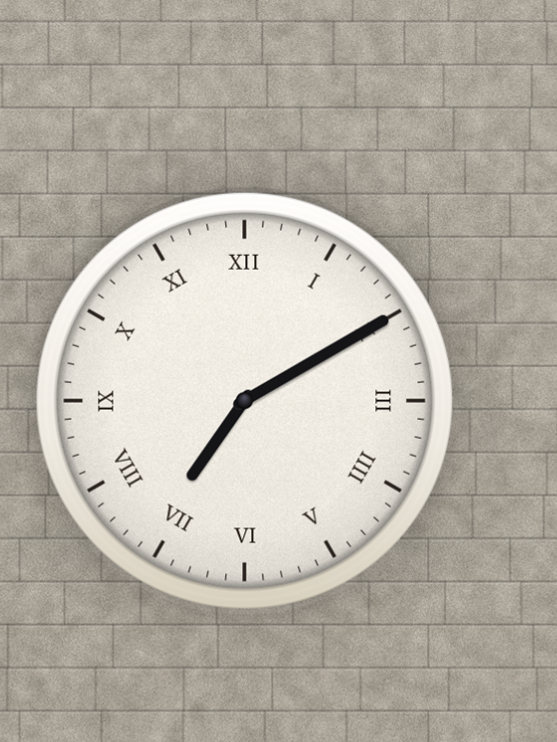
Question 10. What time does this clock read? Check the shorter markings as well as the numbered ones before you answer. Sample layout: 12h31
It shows 7h10
